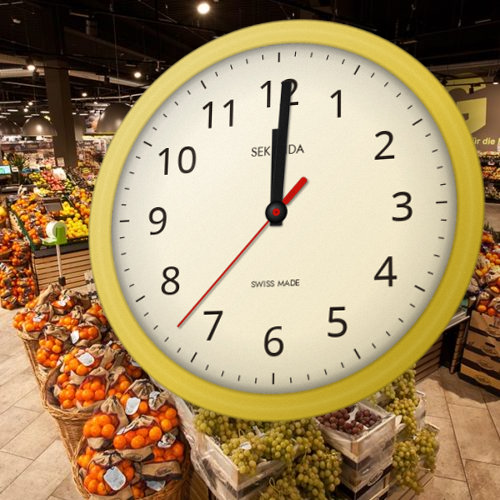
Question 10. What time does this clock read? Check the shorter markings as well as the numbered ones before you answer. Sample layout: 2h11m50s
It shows 12h00m37s
